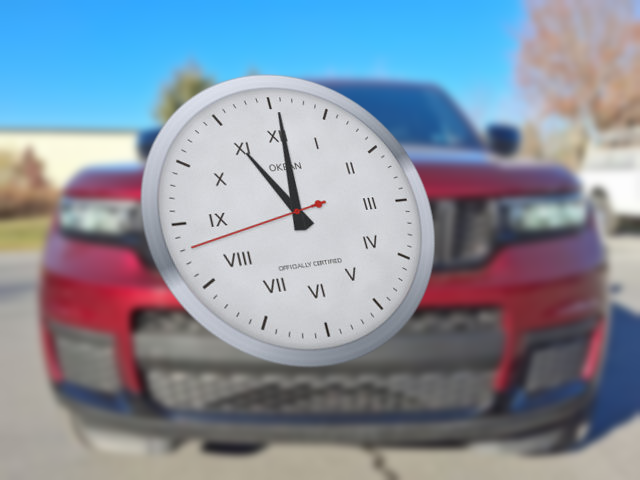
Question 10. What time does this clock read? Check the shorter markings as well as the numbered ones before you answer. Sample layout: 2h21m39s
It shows 11h00m43s
